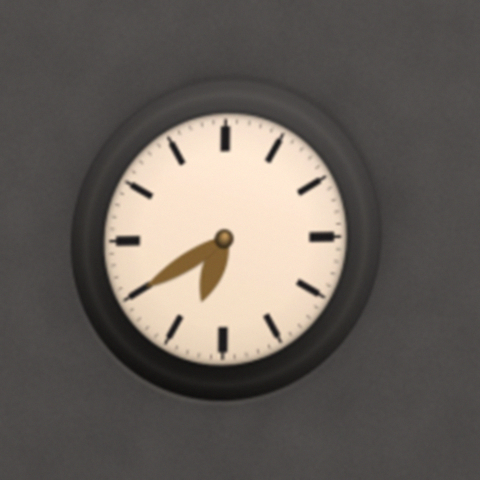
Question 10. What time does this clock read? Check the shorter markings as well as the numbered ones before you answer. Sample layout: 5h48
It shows 6h40
